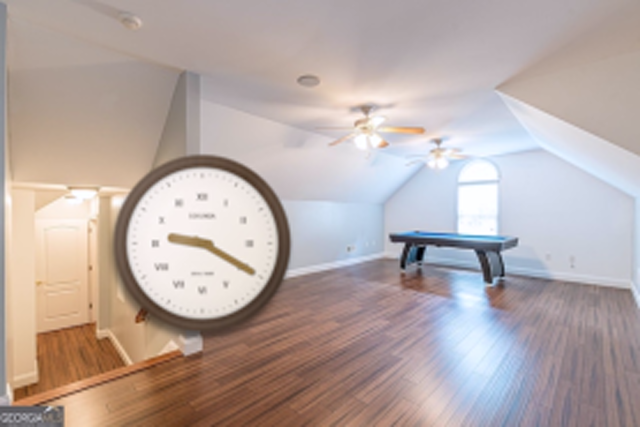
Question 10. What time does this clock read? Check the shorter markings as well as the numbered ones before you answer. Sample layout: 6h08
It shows 9h20
